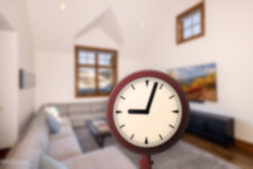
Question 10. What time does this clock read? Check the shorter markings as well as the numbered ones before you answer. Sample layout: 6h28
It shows 9h03
